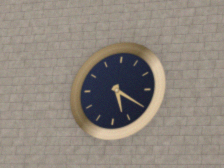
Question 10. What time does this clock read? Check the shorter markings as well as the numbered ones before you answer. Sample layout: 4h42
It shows 5h20
